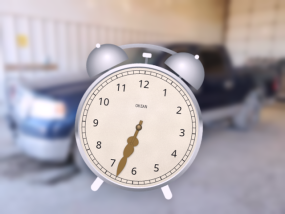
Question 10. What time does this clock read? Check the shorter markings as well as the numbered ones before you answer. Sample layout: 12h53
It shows 6h33
